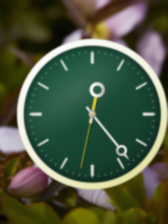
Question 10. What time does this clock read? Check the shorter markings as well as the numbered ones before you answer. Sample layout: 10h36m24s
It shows 12h23m32s
